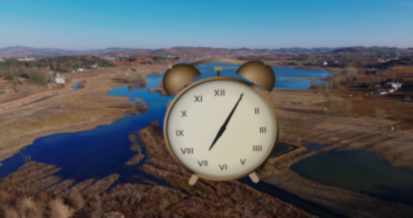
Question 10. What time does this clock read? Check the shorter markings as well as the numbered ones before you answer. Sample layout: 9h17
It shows 7h05
